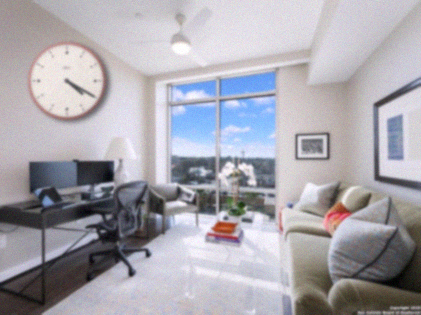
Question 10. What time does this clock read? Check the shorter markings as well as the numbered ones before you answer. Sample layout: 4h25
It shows 4h20
